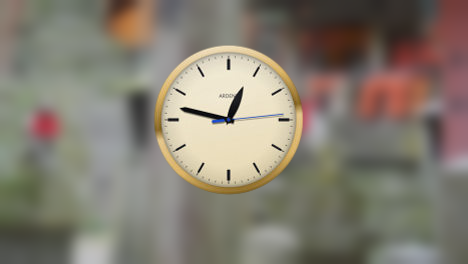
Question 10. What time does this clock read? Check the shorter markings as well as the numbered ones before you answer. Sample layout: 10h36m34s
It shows 12h47m14s
